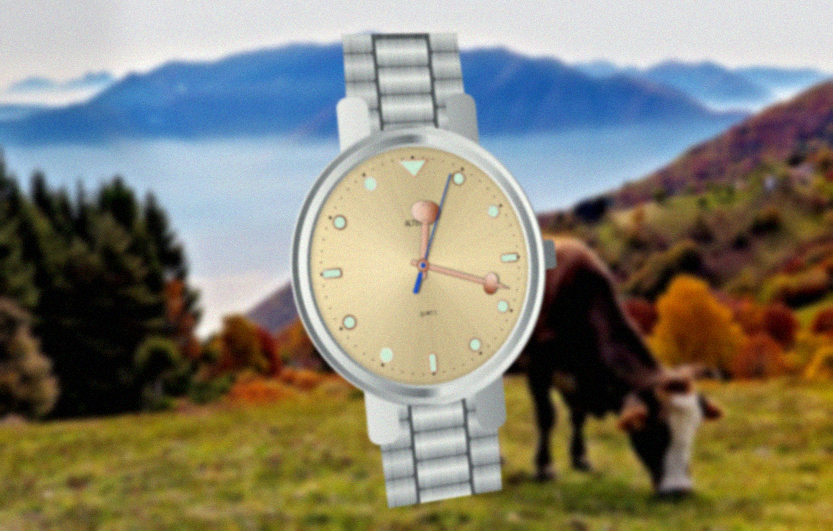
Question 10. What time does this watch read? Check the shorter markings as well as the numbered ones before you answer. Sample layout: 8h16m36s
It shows 12h18m04s
